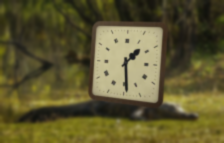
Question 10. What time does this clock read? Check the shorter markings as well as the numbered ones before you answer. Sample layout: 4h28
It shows 1h29
